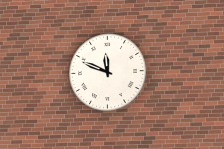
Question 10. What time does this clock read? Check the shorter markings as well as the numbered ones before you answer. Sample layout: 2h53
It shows 11h49
